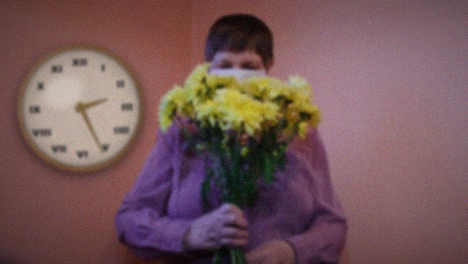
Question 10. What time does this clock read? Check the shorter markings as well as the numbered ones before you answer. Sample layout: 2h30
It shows 2h26
